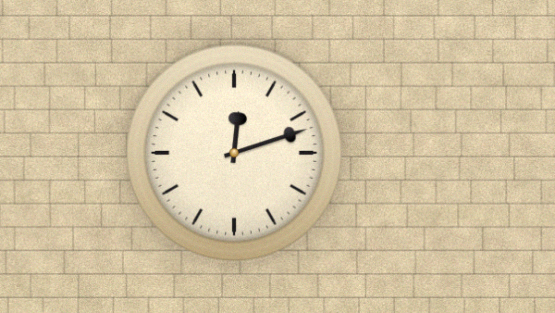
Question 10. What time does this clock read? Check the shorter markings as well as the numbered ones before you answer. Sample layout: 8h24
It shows 12h12
